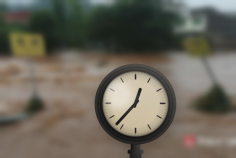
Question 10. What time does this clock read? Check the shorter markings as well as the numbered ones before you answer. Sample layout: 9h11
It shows 12h37
